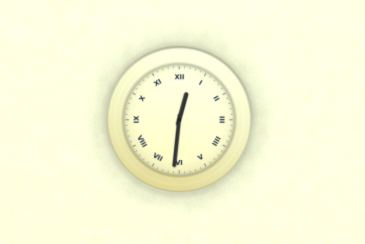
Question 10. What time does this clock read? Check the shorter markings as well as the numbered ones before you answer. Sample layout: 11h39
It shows 12h31
